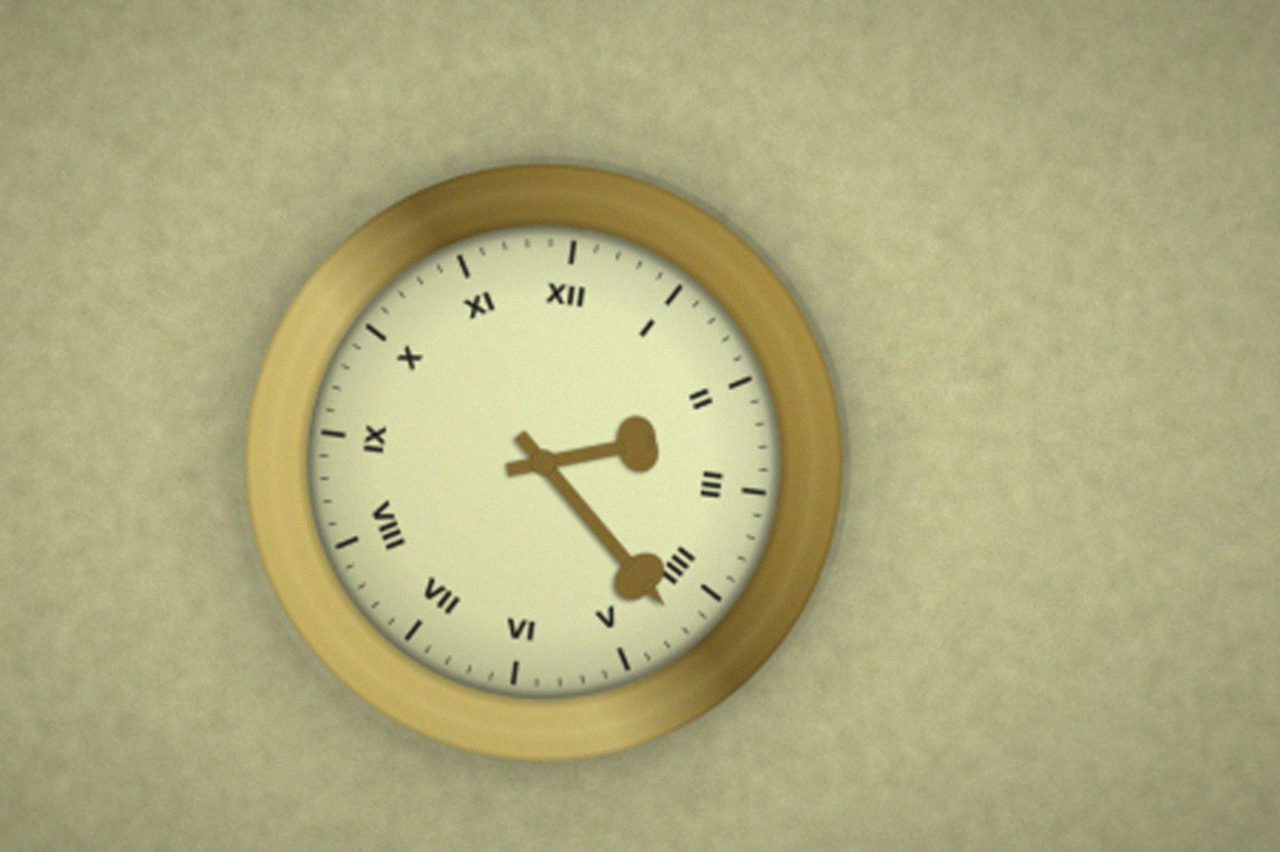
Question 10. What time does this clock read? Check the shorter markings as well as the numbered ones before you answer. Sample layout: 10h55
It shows 2h22
